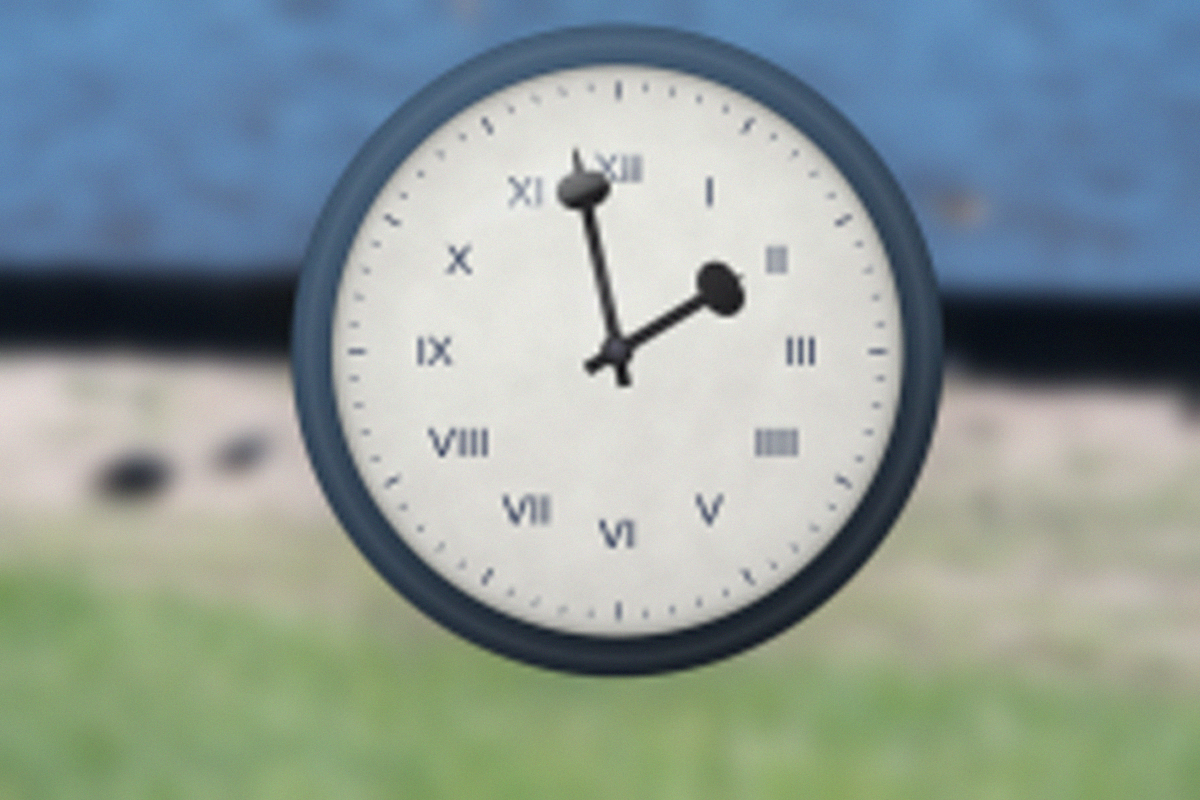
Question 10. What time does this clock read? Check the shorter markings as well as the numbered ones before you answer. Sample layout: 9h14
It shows 1h58
